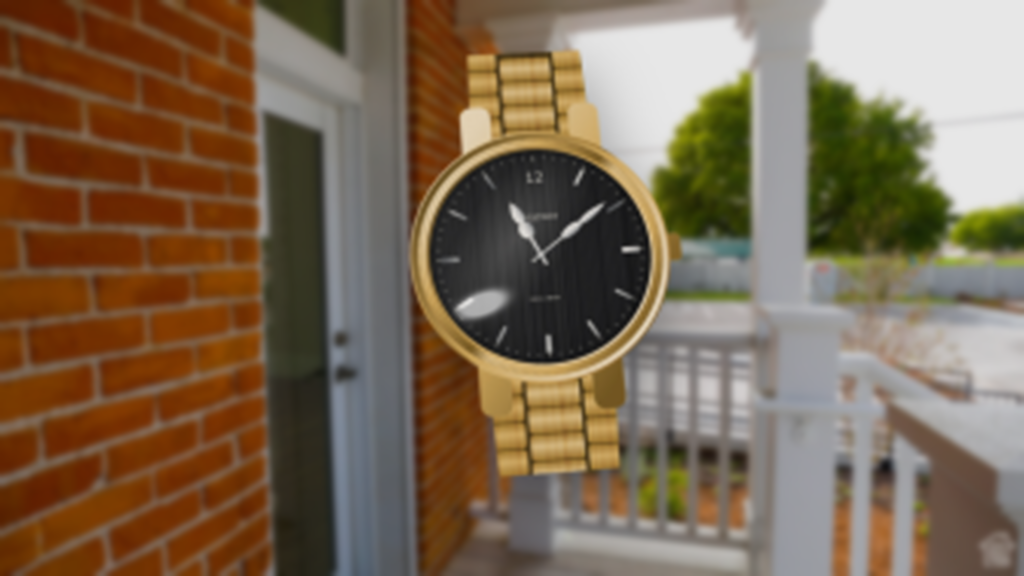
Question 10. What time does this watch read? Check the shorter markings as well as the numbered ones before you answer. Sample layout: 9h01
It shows 11h09
